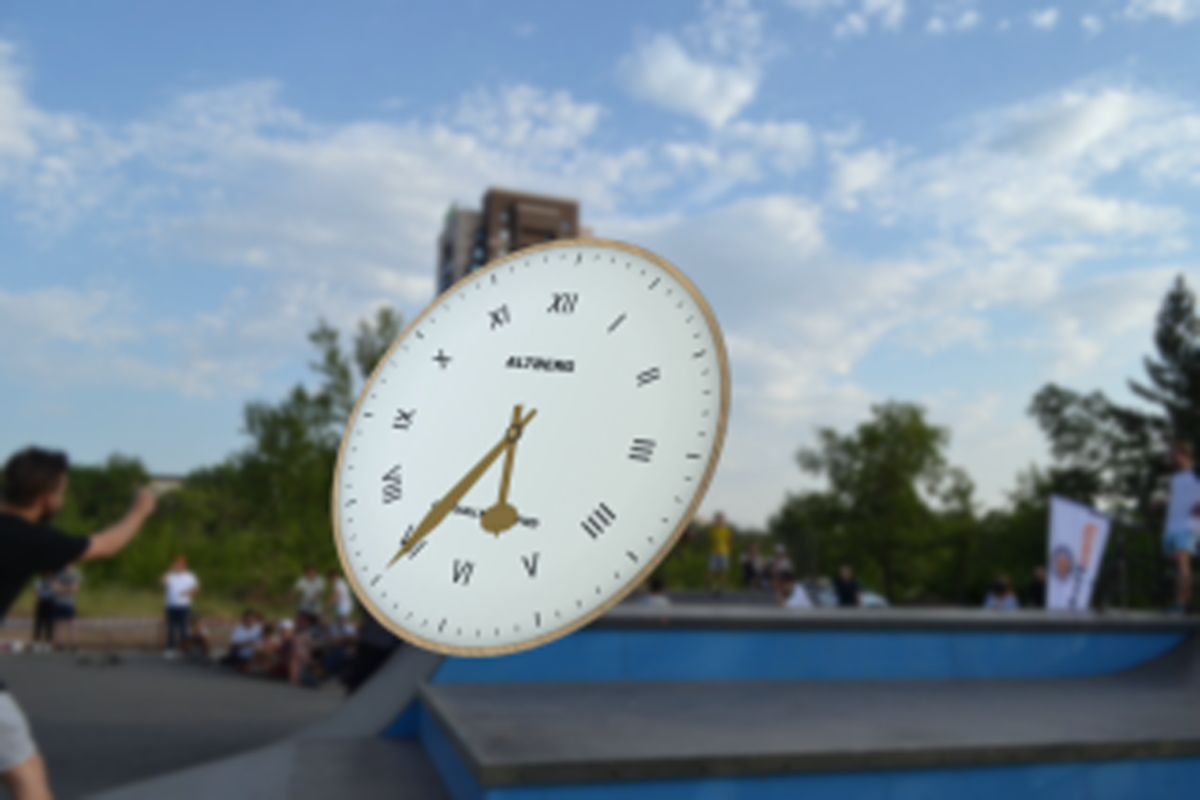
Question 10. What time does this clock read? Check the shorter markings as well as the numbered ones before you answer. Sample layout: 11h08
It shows 5h35
